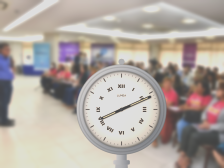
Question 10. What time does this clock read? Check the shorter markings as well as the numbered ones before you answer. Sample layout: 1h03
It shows 8h11
